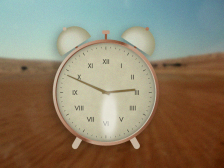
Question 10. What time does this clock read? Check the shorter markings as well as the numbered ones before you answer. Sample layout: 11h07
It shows 2h49
